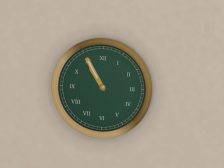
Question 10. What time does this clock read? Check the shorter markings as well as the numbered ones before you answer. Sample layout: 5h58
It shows 10h55
